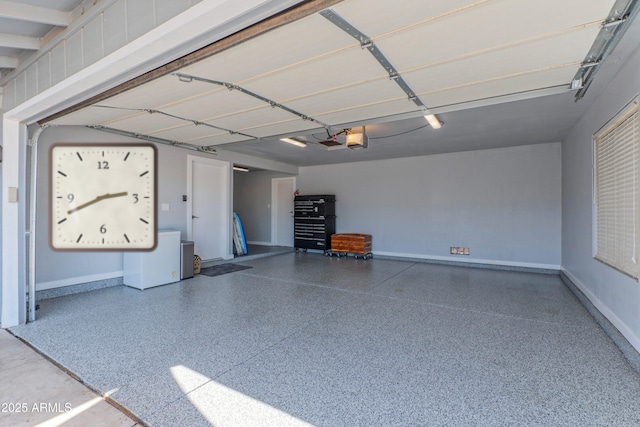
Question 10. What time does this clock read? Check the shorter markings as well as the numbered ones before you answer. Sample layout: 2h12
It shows 2h41
